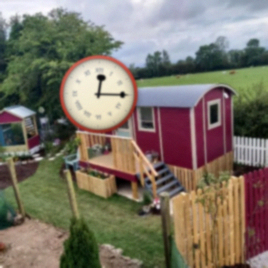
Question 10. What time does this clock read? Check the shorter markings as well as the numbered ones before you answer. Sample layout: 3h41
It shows 12h15
